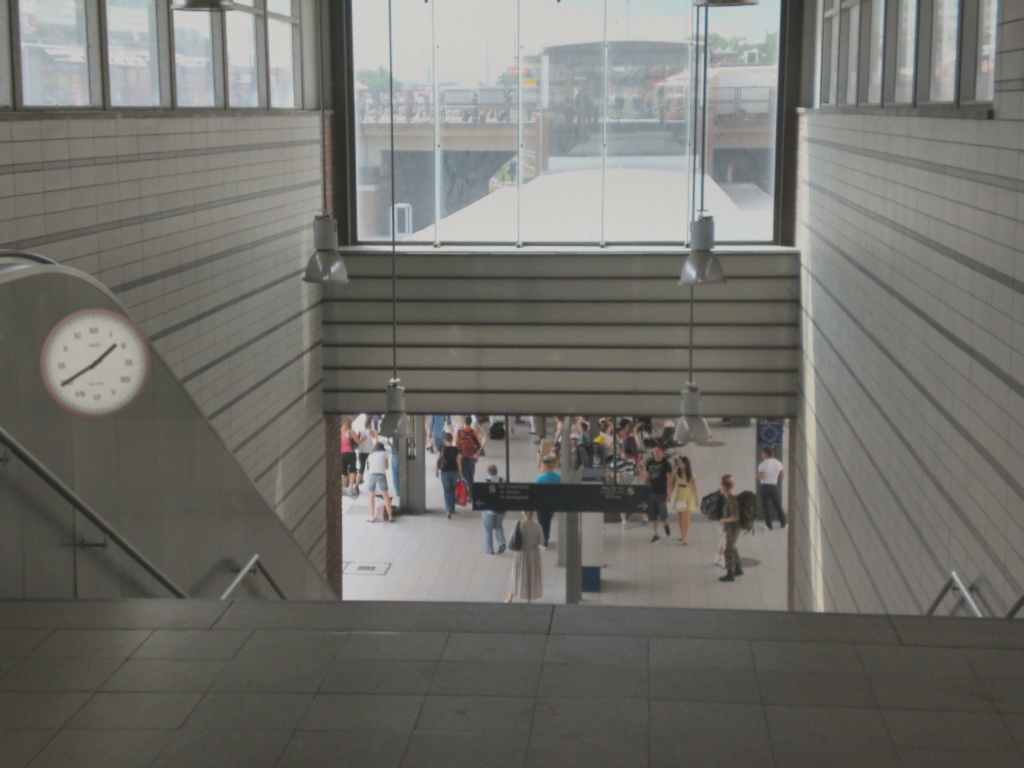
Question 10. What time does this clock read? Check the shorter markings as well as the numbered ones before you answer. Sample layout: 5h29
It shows 1h40
